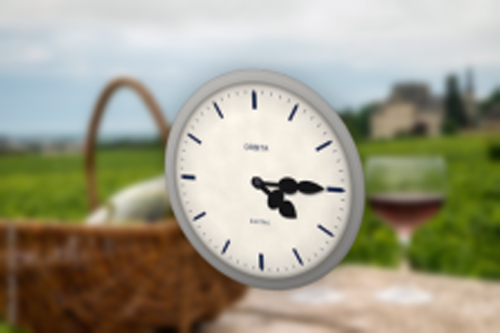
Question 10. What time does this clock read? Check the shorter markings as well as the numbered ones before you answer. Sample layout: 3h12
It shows 4h15
